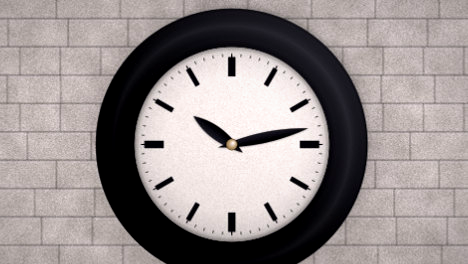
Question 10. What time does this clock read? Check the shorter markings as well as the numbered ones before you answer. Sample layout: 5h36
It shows 10h13
